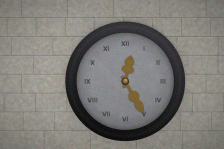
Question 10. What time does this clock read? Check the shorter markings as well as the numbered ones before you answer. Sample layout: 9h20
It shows 12h25
